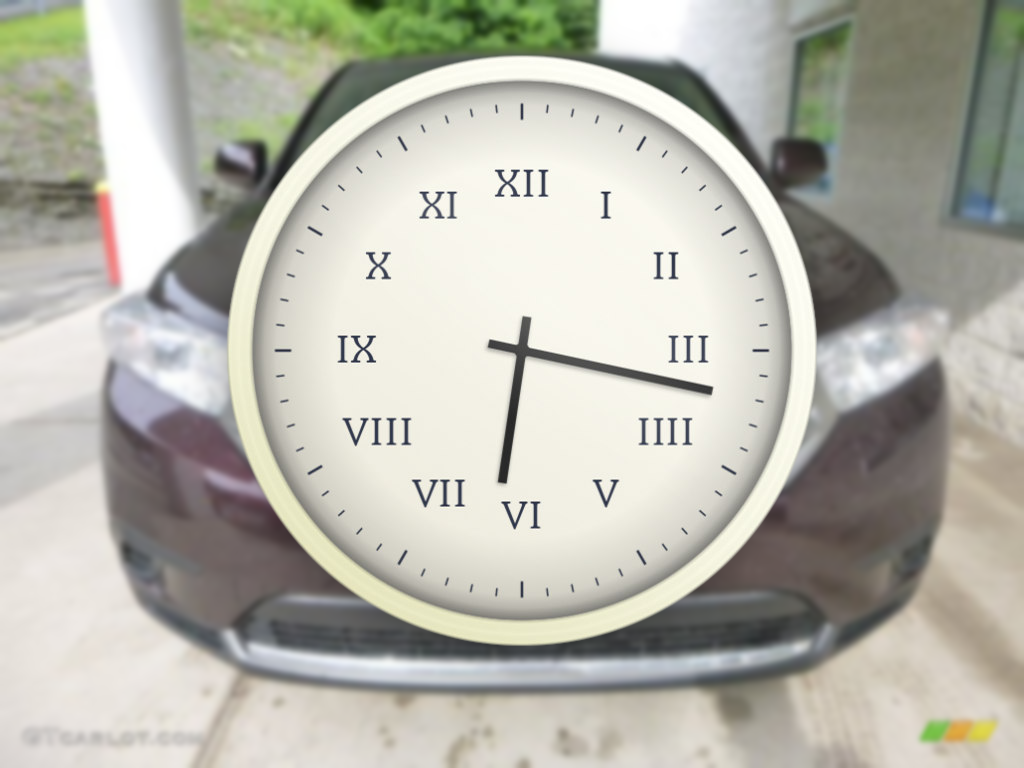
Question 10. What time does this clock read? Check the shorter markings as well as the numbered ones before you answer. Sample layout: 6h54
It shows 6h17
